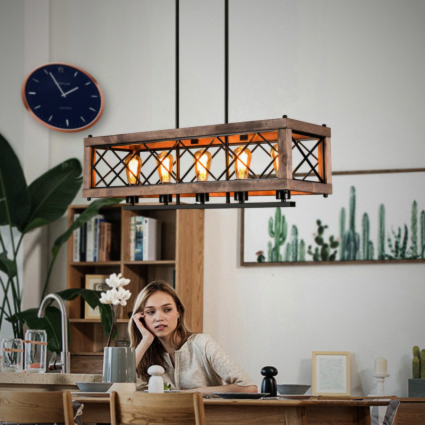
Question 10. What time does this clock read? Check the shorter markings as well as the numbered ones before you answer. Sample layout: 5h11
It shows 1h56
